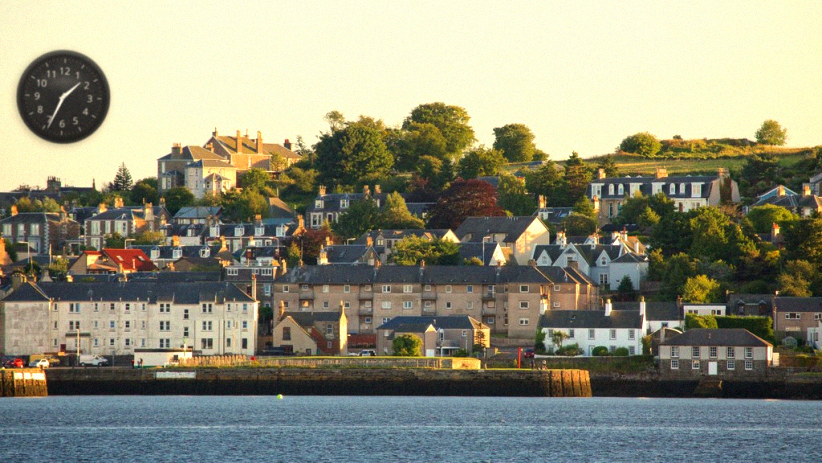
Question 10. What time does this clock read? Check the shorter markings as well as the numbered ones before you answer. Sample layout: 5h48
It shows 1h34
